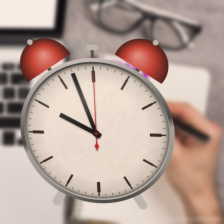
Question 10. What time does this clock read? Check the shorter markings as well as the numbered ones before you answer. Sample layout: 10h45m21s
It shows 9h57m00s
